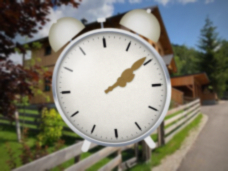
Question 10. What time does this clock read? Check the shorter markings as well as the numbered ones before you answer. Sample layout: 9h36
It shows 2h09
